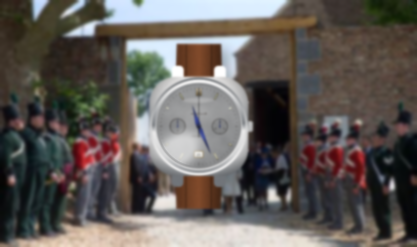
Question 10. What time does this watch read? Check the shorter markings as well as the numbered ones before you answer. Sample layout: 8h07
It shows 11h26
